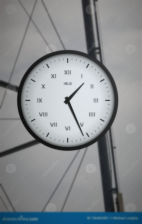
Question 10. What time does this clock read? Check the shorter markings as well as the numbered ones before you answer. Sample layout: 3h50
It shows 1h26
